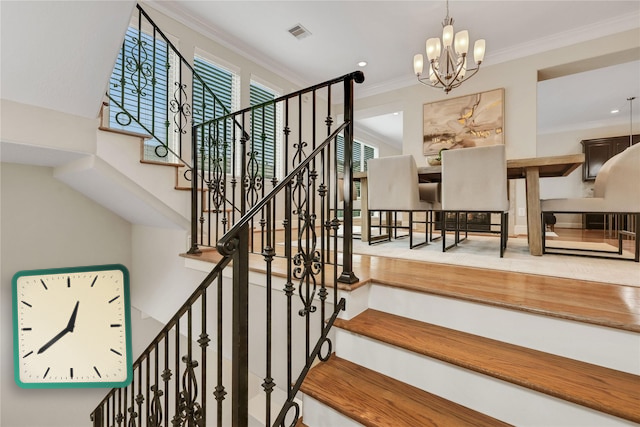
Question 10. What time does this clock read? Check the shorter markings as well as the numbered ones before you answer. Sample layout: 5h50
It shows 12h39
